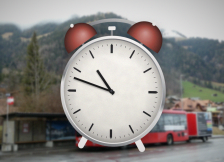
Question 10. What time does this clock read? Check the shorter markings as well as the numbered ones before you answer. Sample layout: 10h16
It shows 10h48
